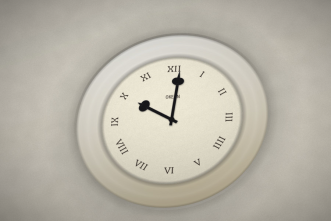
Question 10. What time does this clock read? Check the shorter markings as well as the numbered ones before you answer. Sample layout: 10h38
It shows 10h01
